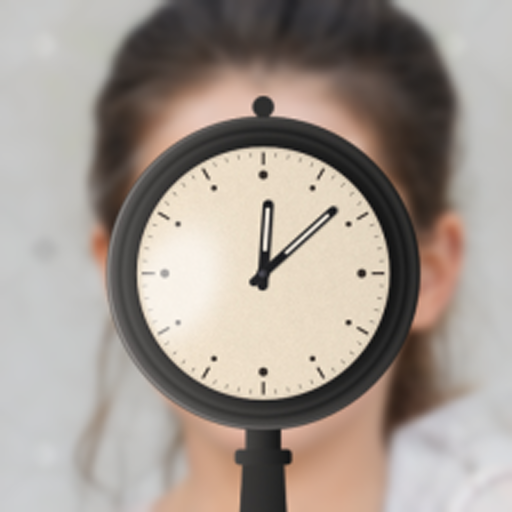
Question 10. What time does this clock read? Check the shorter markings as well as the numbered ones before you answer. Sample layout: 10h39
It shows 12h08
